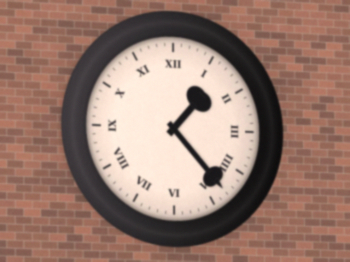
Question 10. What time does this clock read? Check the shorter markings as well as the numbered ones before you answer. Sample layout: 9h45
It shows 1h23
